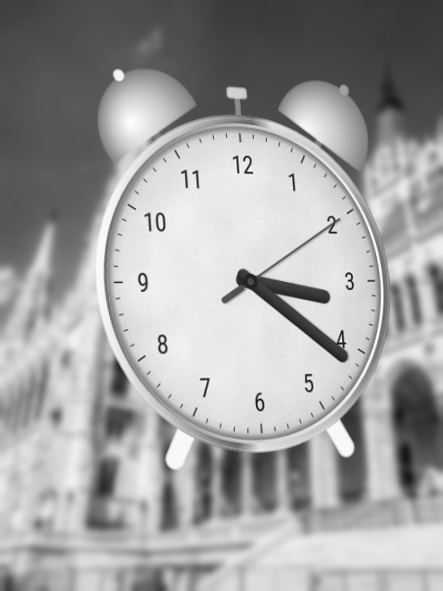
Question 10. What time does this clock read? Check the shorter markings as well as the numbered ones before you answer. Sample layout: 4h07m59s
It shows 3h21m10s
